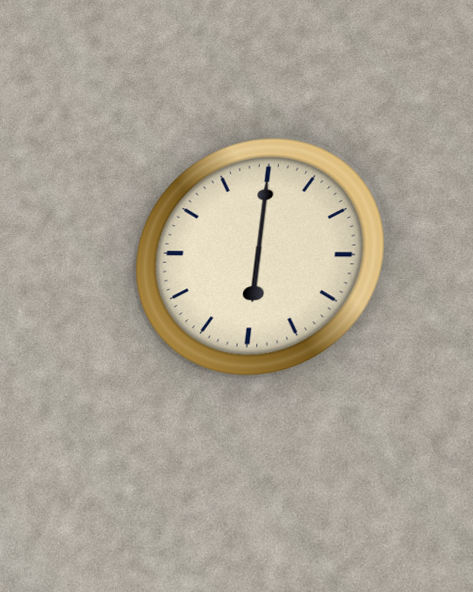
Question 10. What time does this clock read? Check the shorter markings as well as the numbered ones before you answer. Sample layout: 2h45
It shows 6h00
